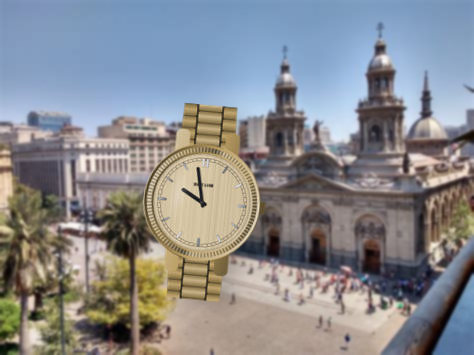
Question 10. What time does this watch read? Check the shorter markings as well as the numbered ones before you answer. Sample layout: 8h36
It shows 9h58
